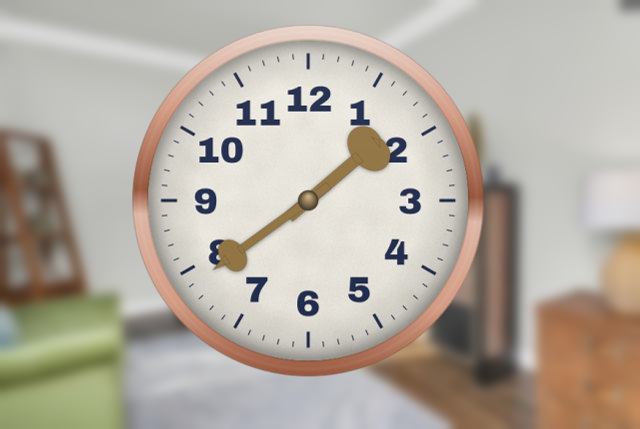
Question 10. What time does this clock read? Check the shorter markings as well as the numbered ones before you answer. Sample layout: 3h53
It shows 1h39
